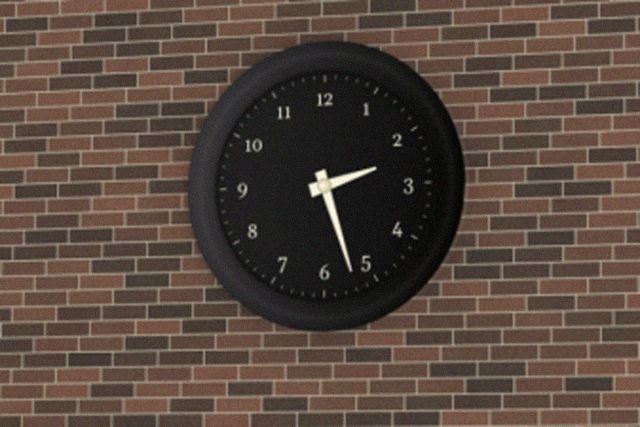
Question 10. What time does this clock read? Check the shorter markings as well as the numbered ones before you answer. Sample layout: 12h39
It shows 2h27
